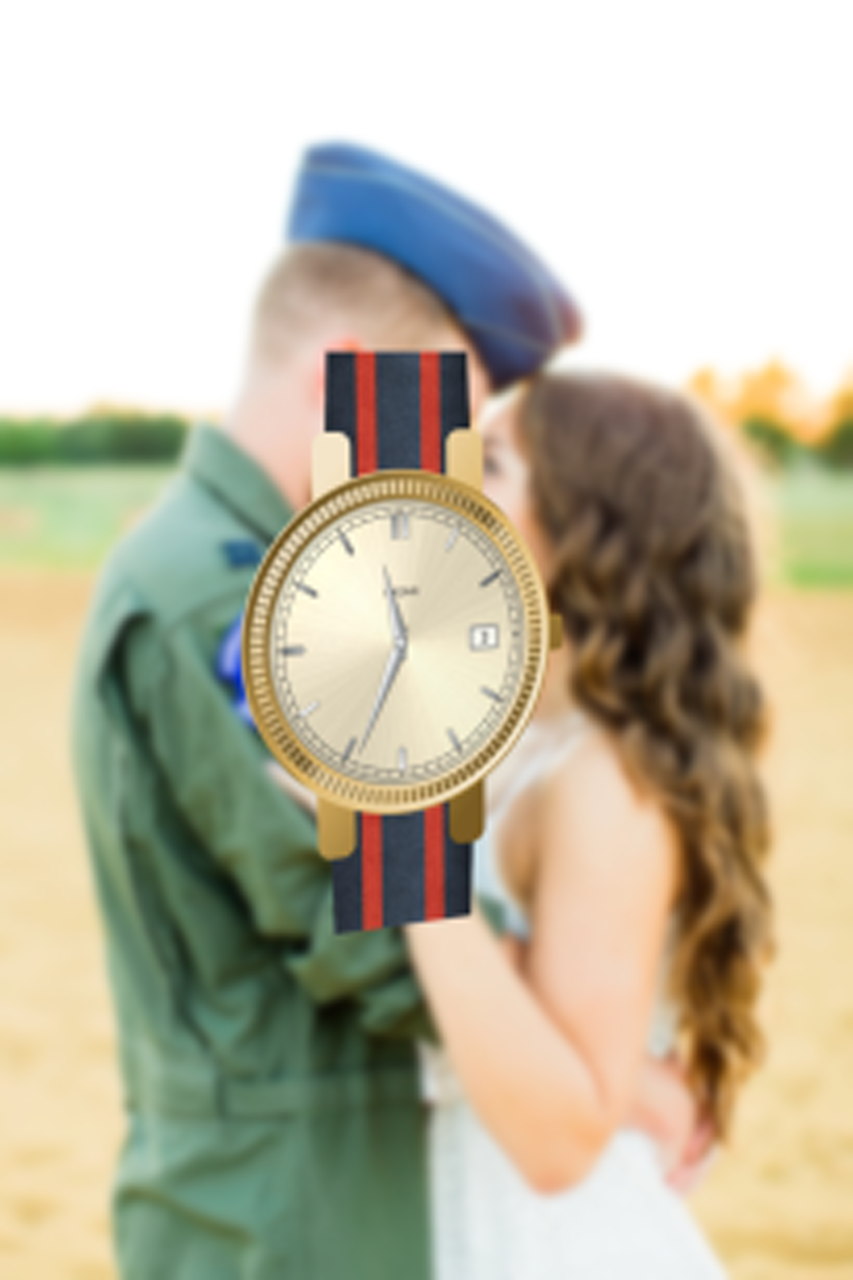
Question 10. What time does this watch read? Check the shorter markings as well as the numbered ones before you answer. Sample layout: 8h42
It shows 11h34
